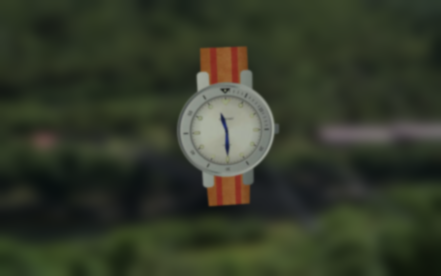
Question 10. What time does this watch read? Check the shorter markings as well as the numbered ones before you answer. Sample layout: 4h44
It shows 11h30
